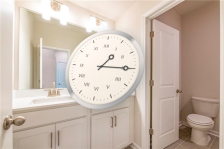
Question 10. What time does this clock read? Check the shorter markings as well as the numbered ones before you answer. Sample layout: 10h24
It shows 1h15
